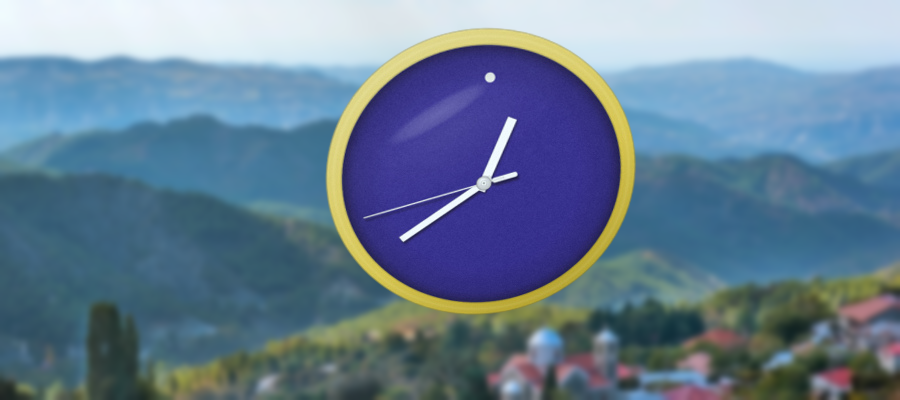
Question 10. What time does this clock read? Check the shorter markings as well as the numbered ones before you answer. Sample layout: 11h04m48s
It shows 12h38m42s
